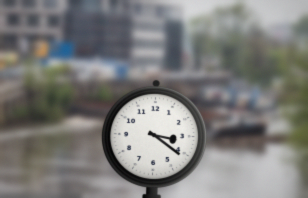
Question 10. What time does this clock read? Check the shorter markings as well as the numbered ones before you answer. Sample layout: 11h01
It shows 3h21
